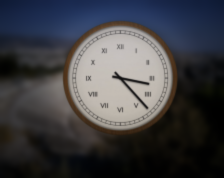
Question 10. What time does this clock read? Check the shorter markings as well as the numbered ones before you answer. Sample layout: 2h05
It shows 3h23
